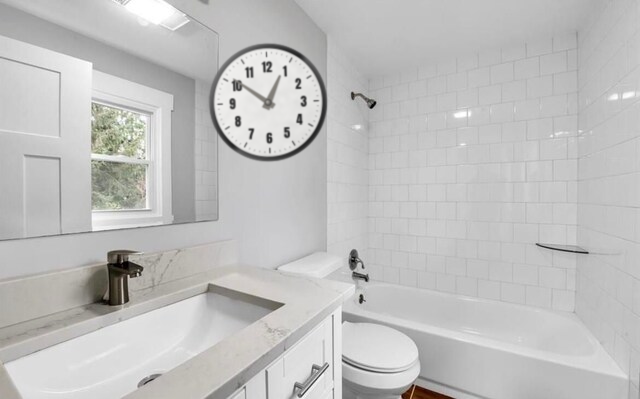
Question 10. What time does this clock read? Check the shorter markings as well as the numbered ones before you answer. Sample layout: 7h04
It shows 12h51
